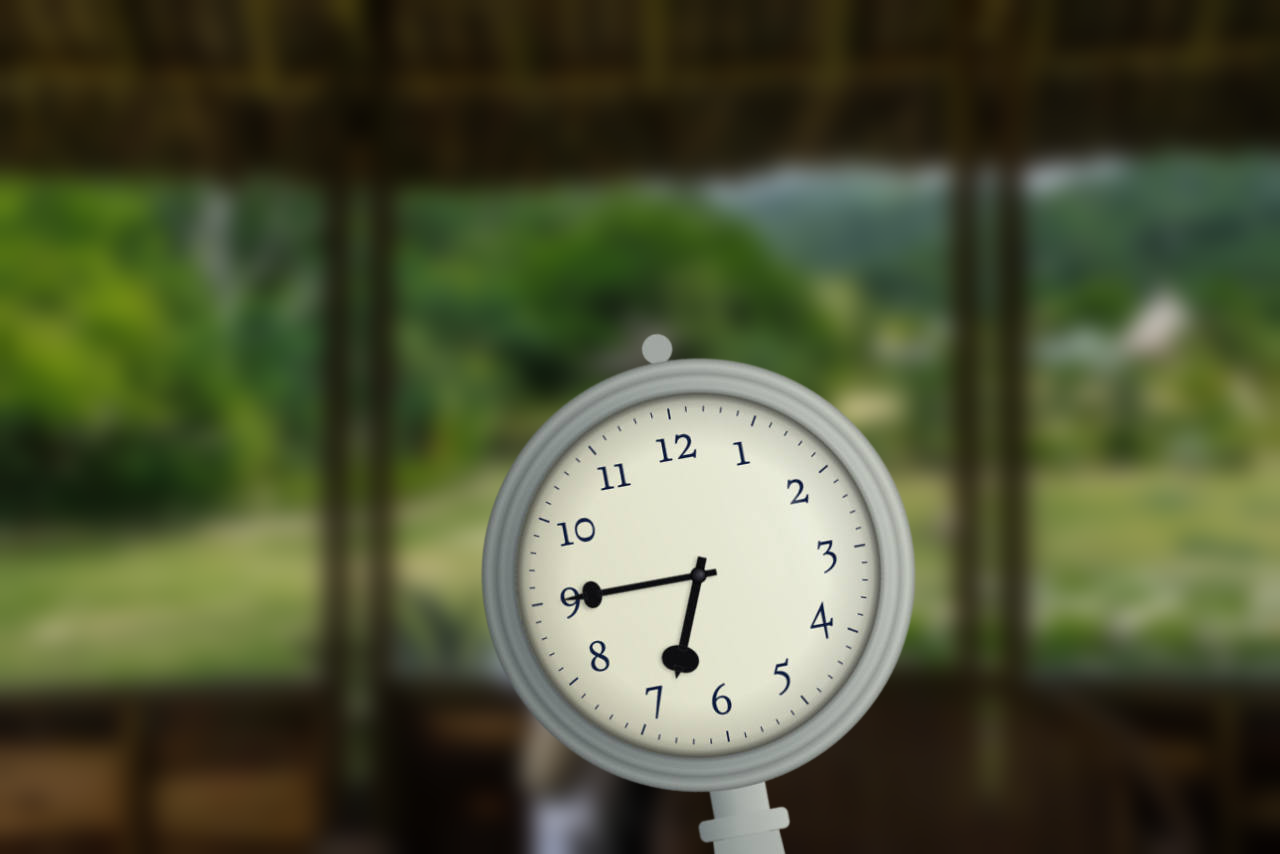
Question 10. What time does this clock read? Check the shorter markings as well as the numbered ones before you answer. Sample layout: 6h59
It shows 6h45
